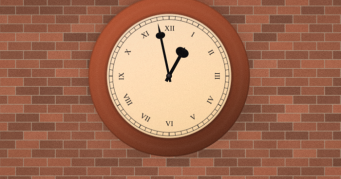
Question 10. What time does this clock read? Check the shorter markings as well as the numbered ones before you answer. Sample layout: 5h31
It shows 12h58
